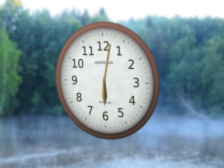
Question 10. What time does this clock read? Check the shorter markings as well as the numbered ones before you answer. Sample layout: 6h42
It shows 6h02
